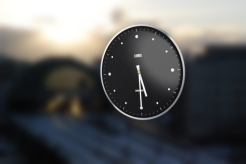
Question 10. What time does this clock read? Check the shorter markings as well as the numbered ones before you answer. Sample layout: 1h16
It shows 5h30
